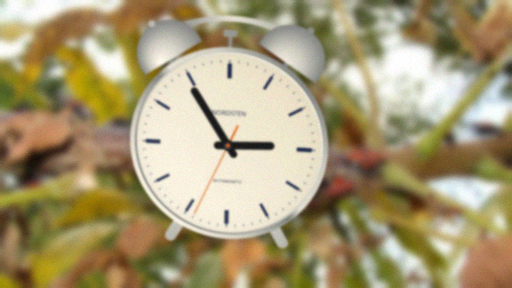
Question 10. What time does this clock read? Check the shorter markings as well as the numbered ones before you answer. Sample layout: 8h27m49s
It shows 2h54m34s
